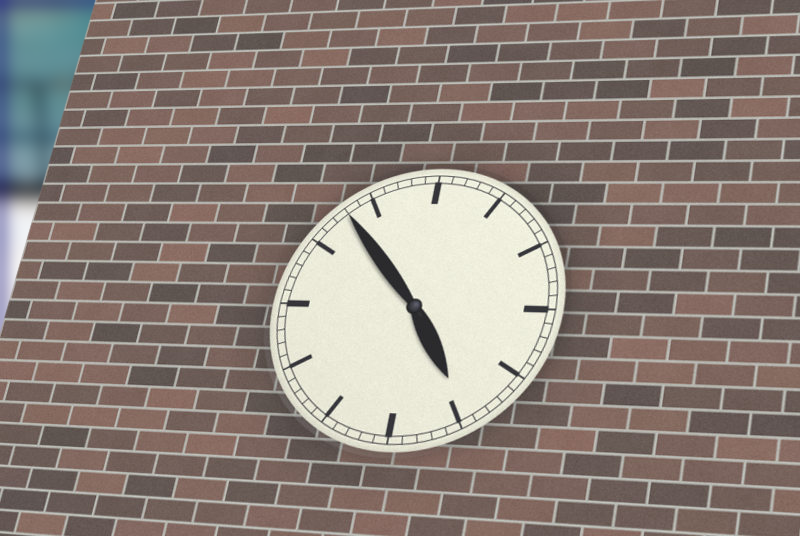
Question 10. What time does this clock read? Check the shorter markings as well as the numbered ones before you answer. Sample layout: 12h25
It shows 4h53
